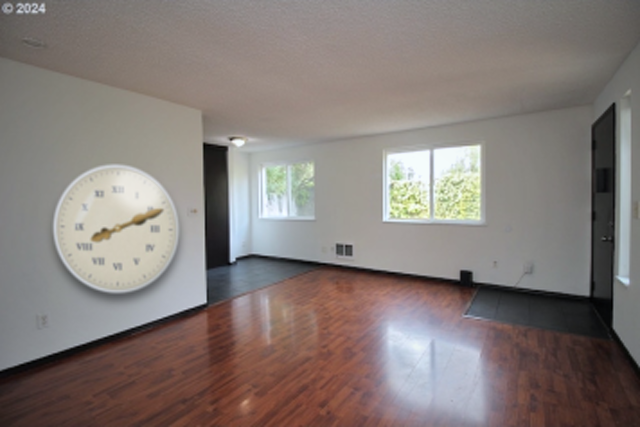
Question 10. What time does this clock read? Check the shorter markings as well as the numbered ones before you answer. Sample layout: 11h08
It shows 8h11
